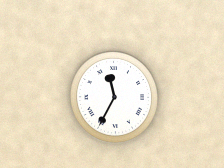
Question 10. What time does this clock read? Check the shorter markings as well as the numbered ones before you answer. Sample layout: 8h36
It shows 11h35
